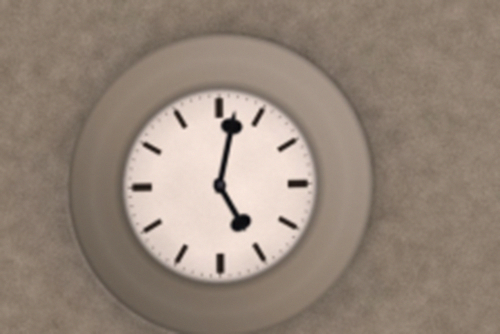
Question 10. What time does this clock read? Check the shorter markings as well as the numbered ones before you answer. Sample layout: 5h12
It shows 5h02
